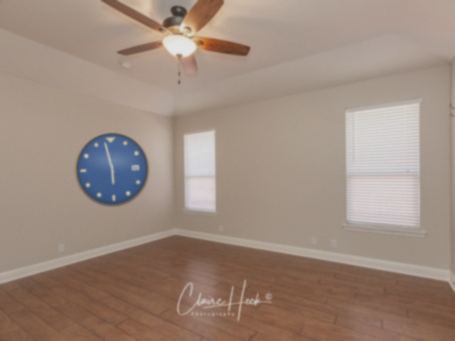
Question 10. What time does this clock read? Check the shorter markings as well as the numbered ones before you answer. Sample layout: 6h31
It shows 5h58
